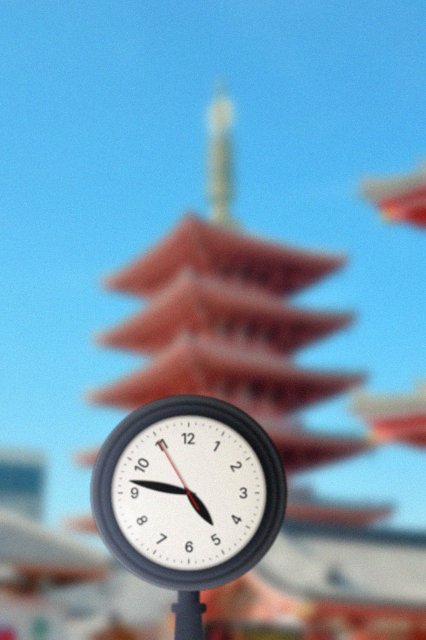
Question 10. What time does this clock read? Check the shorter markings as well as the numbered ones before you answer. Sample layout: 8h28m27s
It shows 4h46m55s
